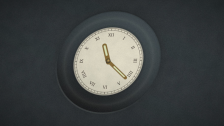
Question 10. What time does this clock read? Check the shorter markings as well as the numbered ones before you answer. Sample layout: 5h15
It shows 11h22
